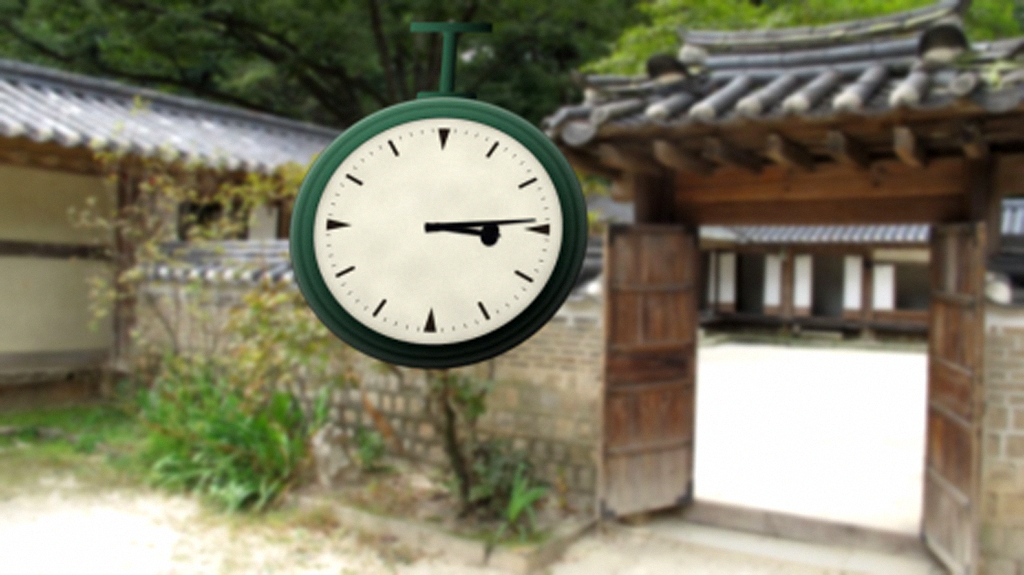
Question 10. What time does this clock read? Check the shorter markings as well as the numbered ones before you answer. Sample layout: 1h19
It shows 3h14
